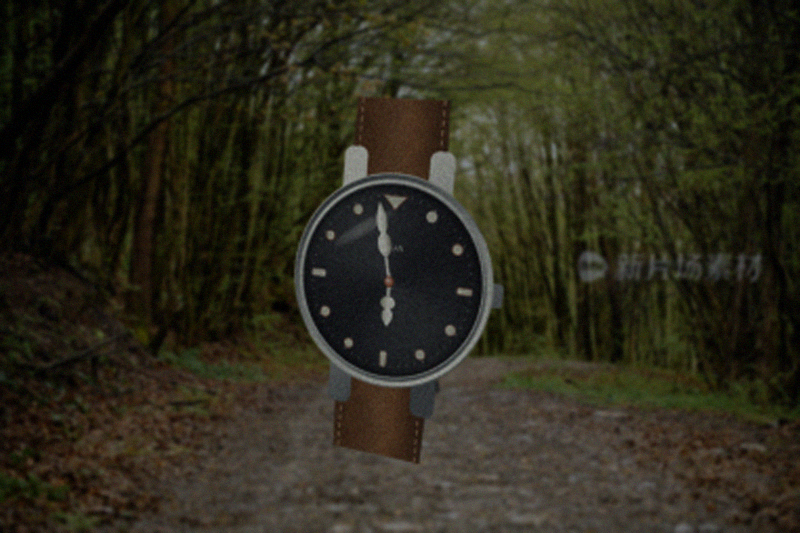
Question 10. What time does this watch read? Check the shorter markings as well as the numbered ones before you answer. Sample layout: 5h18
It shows 5h58
